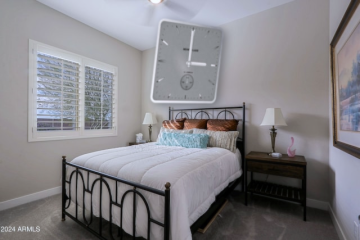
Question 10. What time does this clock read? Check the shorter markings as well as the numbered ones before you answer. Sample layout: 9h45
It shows 3h00
